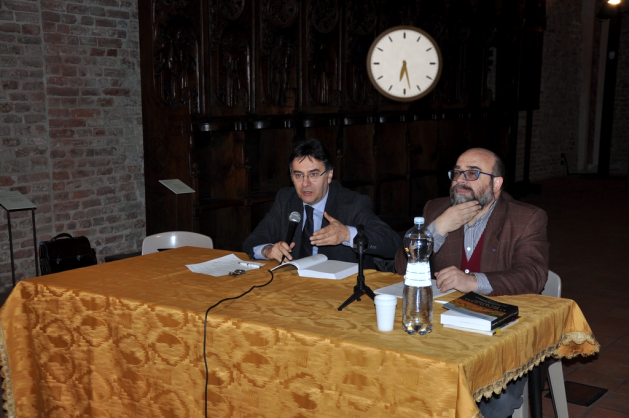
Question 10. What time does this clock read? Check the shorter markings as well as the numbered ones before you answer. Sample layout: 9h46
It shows 6h28
